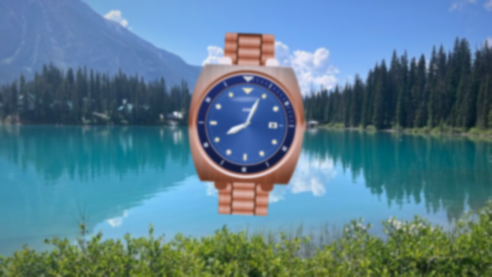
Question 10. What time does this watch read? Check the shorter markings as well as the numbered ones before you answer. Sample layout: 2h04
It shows 8h04
